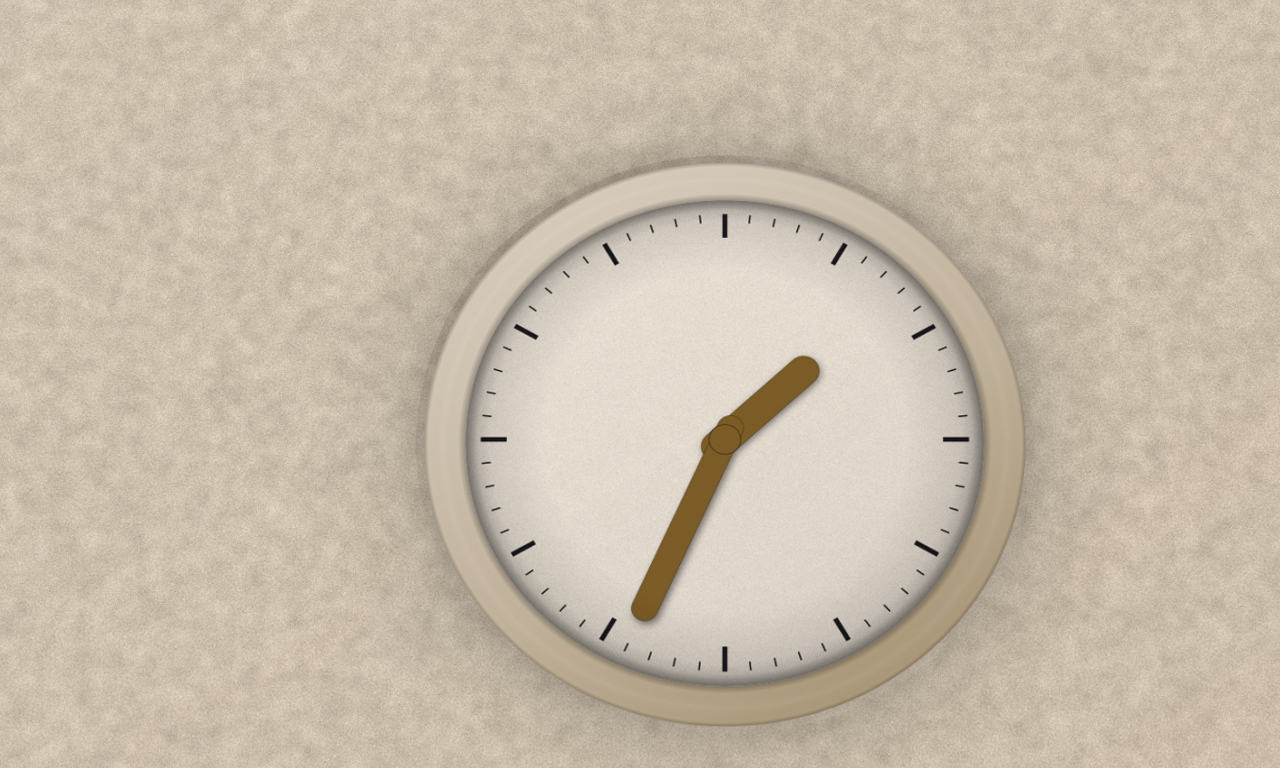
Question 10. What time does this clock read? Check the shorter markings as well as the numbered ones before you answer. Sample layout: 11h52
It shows 1h34
